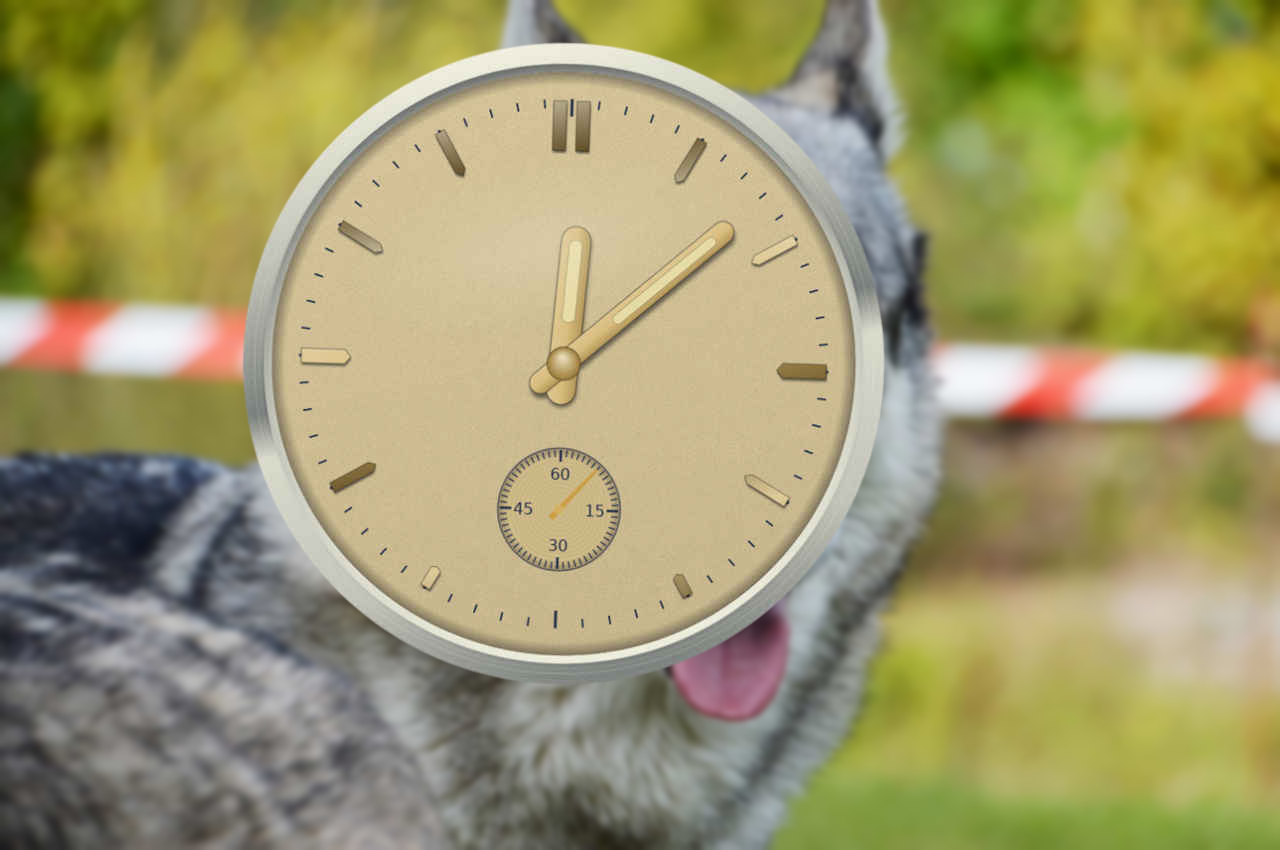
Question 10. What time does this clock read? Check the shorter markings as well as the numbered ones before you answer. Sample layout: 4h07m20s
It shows 12h08m07s
